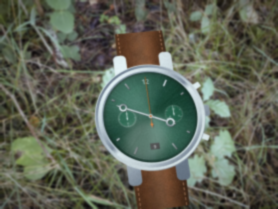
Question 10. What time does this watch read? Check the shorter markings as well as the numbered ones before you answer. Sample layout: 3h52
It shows 3h49
